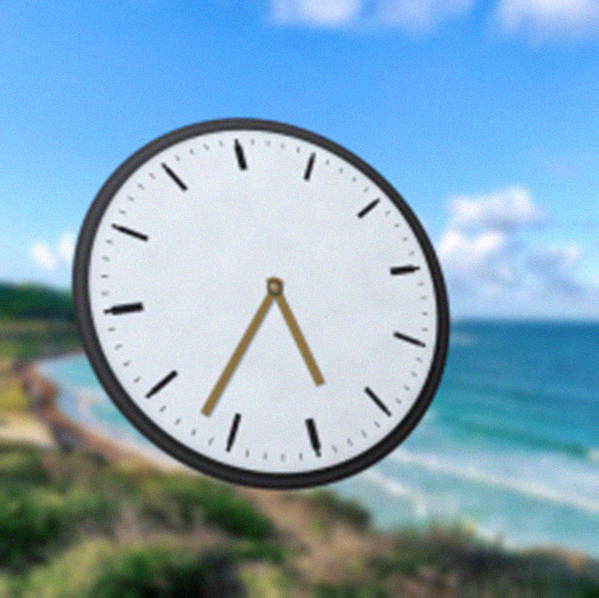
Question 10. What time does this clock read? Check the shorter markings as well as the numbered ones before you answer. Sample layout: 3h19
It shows 5h37
